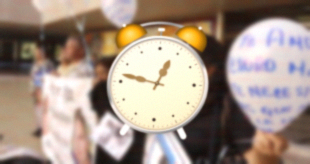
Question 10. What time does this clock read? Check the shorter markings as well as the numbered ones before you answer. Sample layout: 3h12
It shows 12h47
